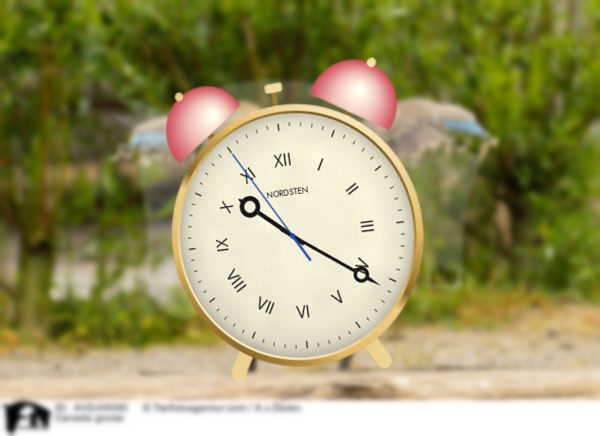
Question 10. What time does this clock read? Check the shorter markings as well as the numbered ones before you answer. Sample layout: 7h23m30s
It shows 10h20m55s
